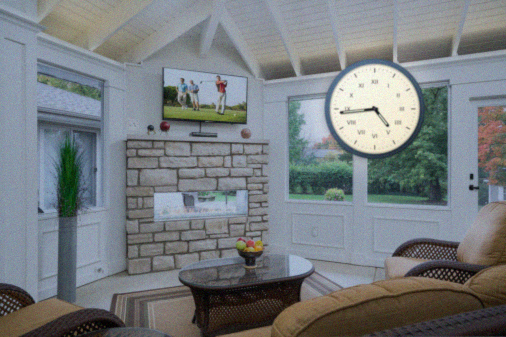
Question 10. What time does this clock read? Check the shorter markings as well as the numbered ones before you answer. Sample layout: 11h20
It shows 4h44
